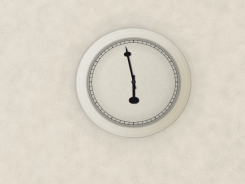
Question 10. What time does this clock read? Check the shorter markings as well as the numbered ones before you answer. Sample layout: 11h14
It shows 5h58
